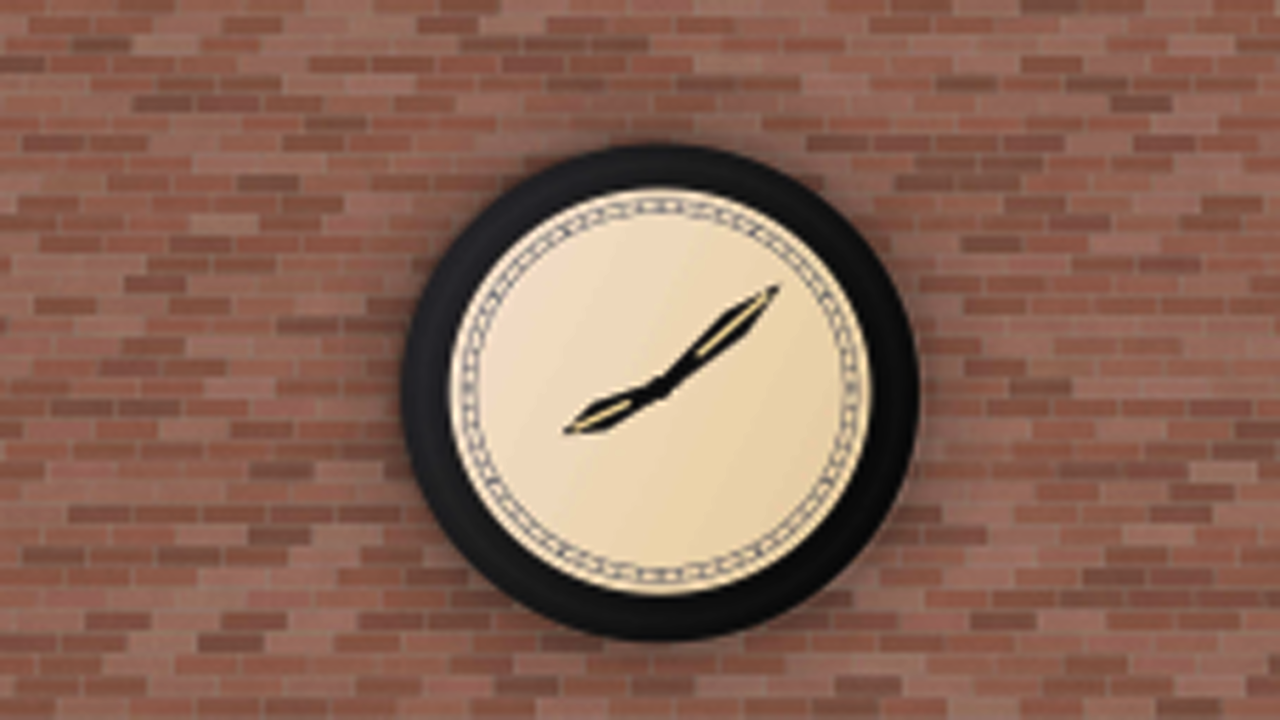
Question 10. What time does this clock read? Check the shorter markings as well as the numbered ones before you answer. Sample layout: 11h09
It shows 8h08
